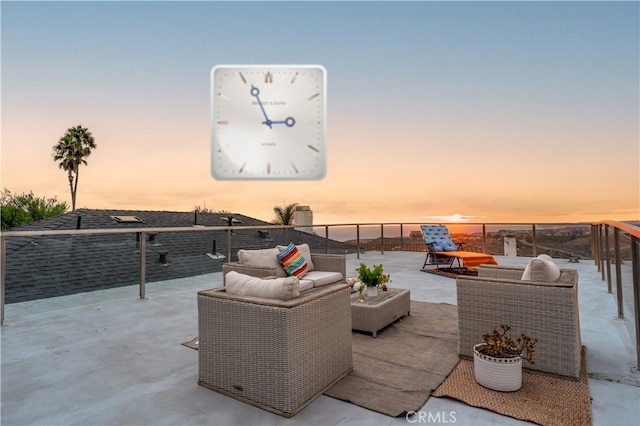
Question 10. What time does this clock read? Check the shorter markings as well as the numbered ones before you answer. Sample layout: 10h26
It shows 2h56
